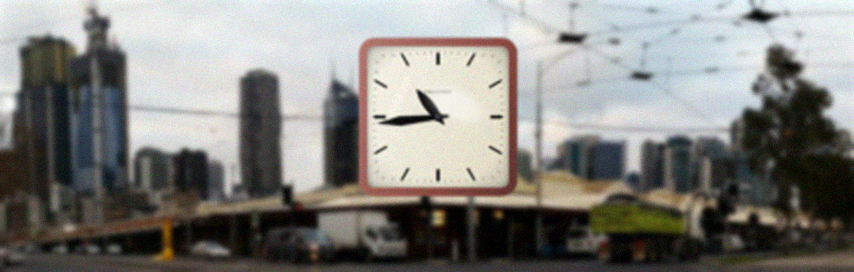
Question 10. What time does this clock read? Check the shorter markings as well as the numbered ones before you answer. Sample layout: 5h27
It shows 10h44
